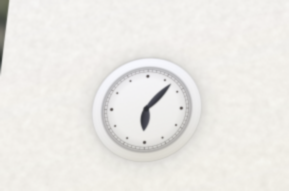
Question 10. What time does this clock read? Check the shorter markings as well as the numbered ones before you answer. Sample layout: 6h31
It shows 6h07
